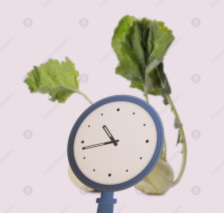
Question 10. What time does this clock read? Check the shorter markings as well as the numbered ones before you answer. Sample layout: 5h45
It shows 10h43
